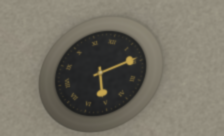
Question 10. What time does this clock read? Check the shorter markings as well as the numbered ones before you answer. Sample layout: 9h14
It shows 5h09
